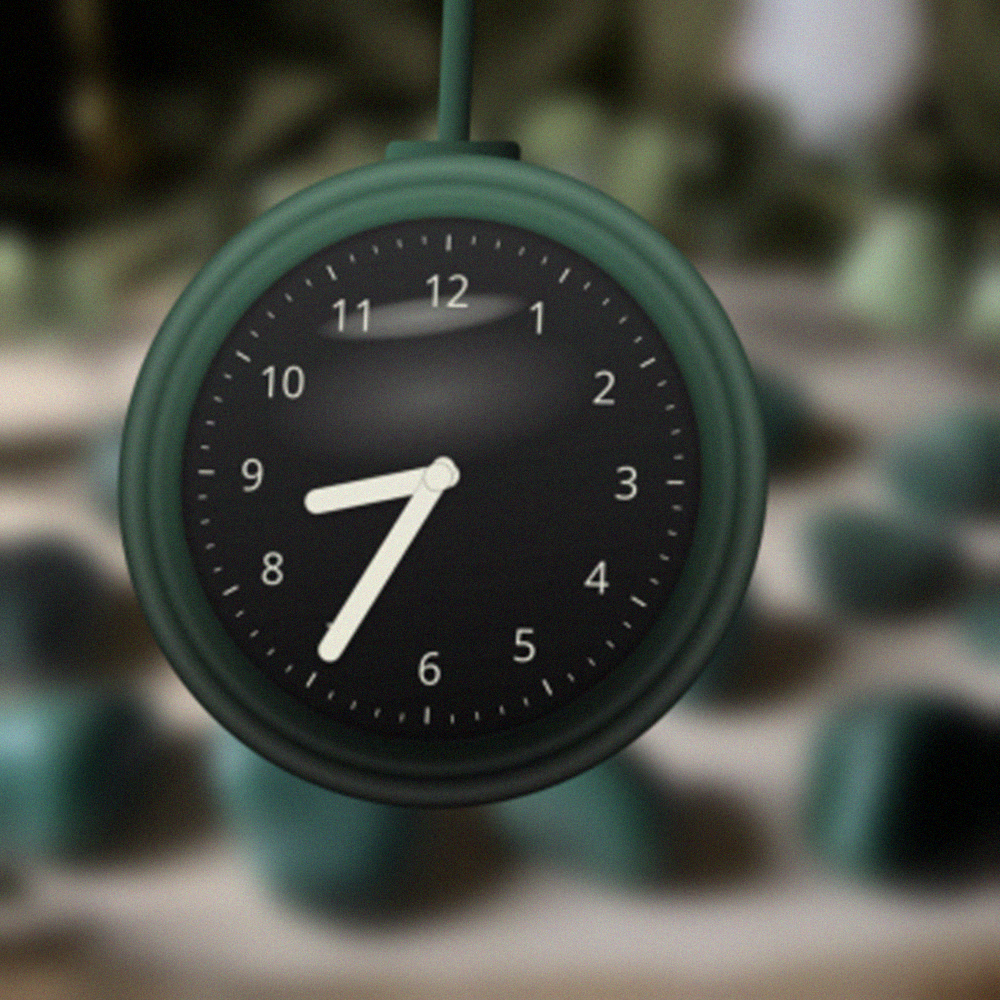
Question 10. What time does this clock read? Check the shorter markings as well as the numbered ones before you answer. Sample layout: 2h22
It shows 8h35
